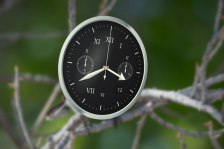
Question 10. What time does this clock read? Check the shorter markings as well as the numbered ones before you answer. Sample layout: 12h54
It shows 3h40
